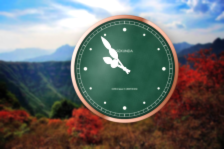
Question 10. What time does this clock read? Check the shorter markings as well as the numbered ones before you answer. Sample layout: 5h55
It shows 9h54
